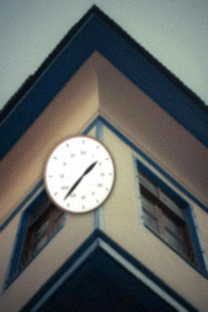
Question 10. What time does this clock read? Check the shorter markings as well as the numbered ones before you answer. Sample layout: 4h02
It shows 1h37
